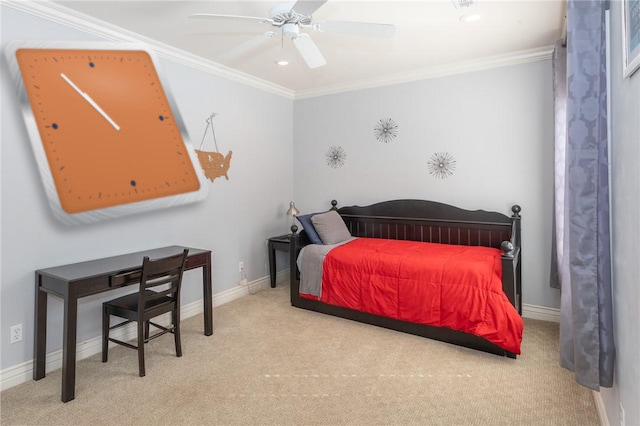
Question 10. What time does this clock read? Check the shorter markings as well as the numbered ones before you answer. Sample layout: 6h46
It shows 10h54
